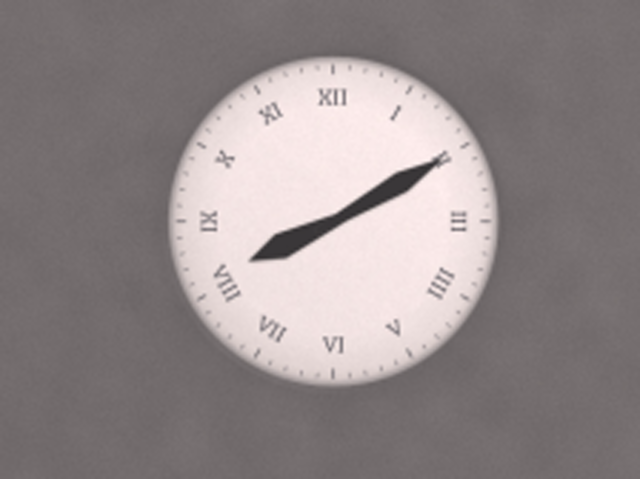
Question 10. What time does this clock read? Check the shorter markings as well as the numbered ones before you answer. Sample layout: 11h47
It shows 8h10
